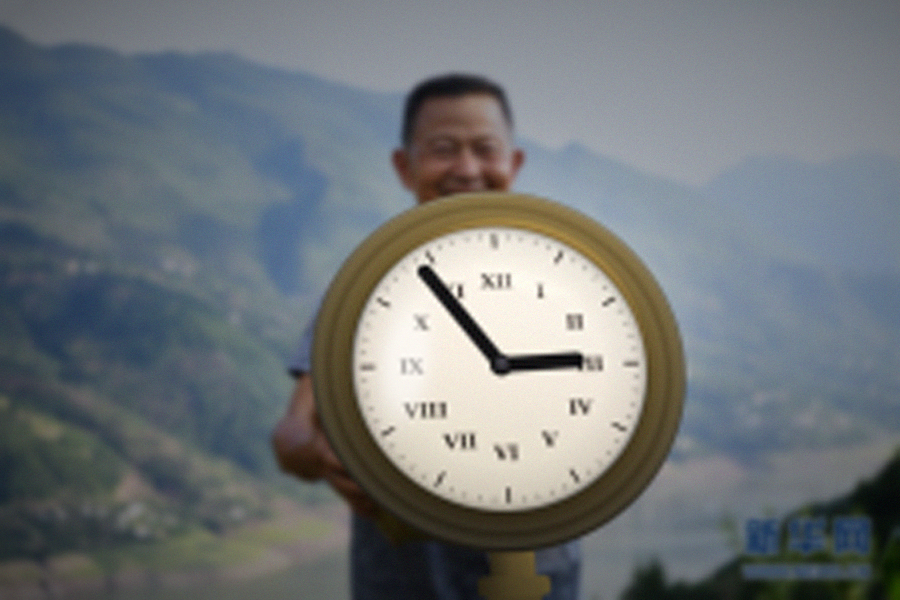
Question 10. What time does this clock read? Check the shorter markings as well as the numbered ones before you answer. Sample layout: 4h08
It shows 2h54
